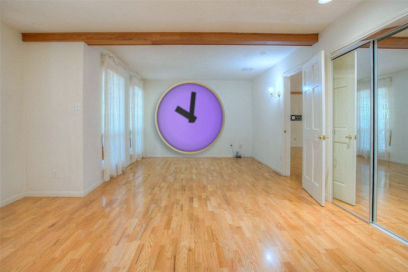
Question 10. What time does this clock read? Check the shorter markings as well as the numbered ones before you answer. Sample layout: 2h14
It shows 10h01
